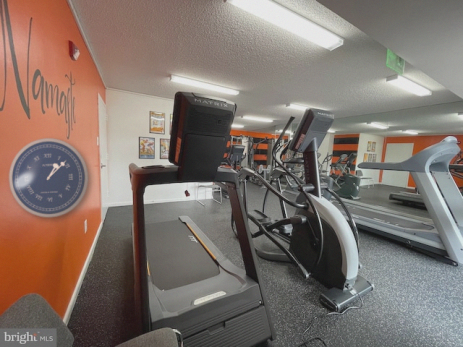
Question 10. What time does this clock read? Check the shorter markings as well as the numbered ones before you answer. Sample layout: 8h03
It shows 1h08
